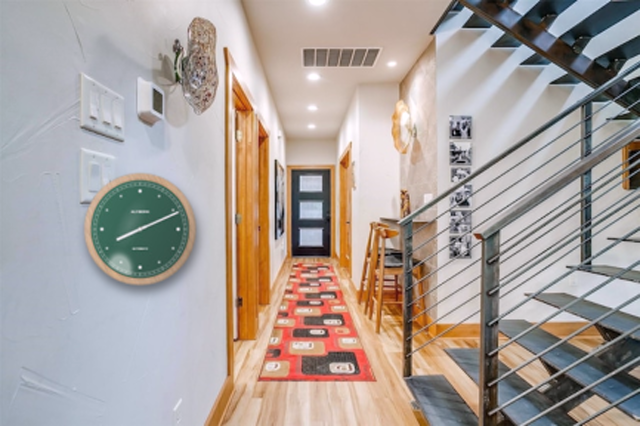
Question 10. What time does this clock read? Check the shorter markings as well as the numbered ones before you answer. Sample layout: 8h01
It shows 8h11
